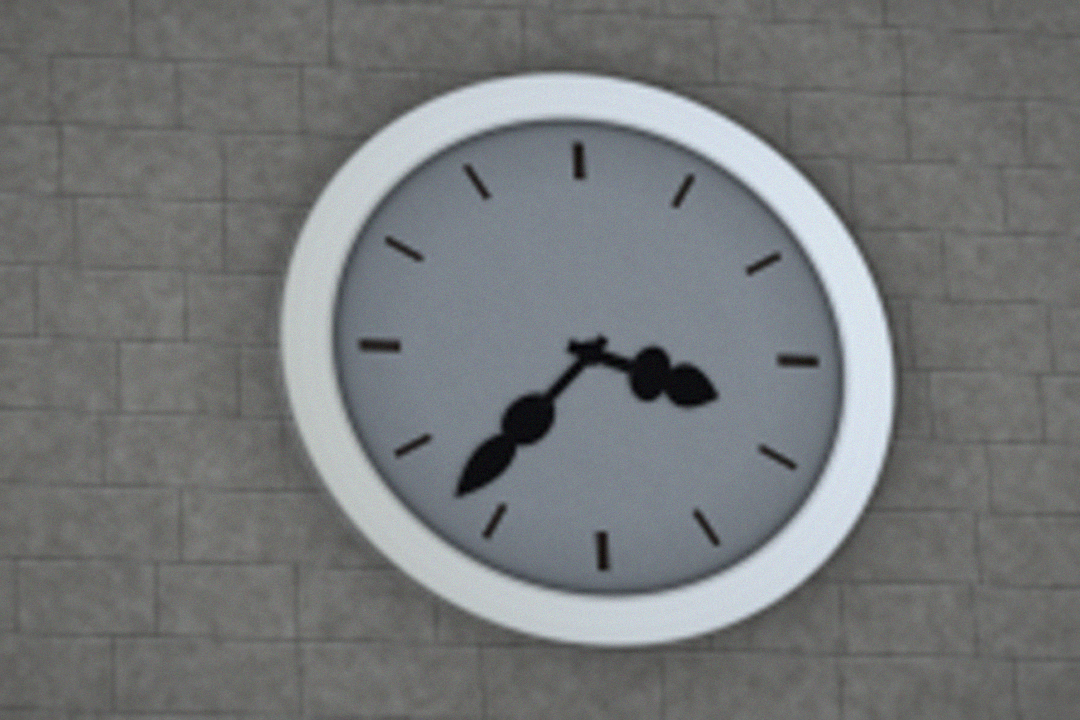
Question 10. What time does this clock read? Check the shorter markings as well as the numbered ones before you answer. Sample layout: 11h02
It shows 3h37
